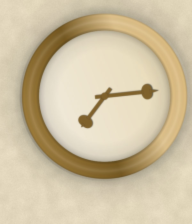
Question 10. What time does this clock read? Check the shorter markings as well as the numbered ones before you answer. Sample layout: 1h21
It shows 7h14
